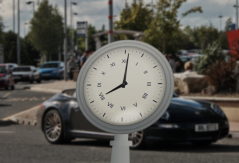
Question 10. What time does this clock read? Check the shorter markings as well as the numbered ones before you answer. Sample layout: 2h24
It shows 8h01
